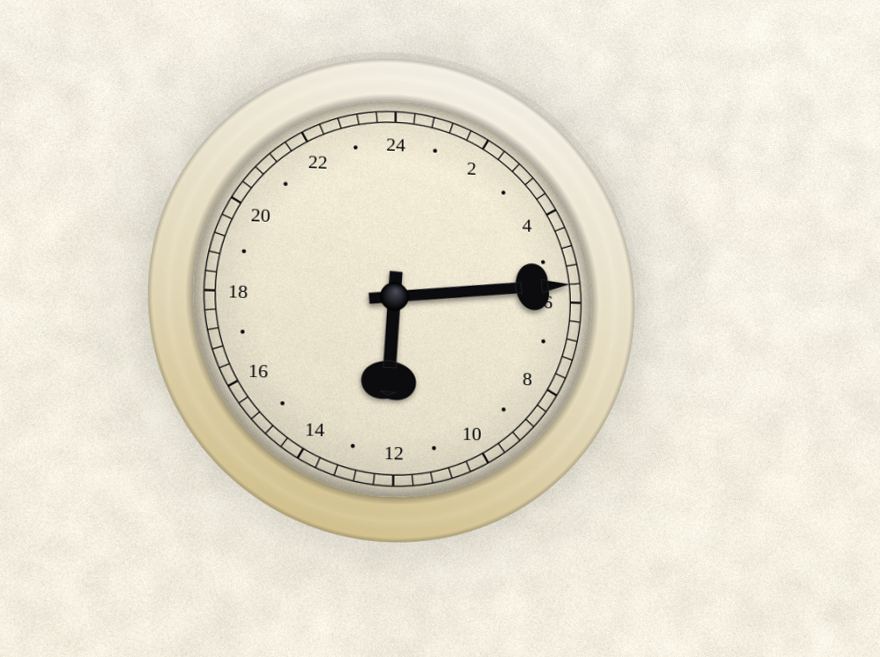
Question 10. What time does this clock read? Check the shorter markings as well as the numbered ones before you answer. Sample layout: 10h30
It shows 12h14
